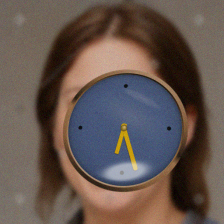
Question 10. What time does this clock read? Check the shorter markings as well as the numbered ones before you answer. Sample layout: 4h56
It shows 6h27
